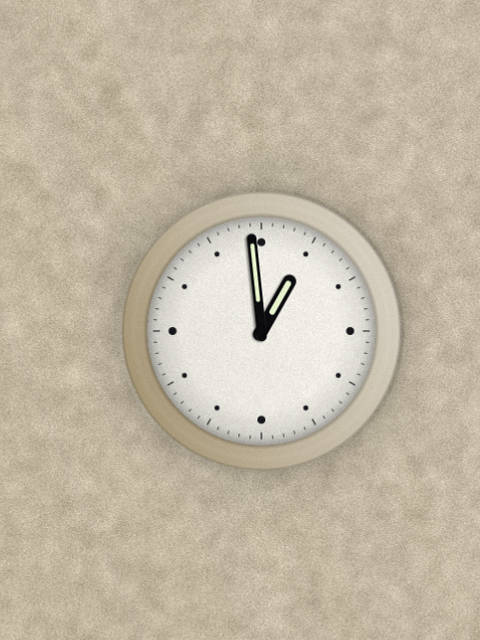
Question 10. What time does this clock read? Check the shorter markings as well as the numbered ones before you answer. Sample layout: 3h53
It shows 12h59
